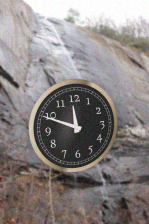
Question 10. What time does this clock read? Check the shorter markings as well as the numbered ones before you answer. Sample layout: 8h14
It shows 11h49
